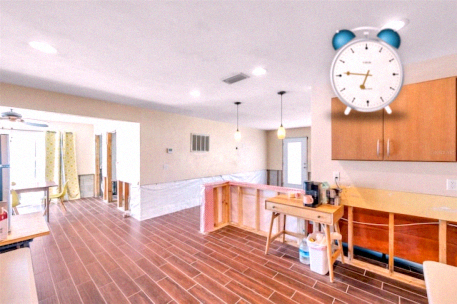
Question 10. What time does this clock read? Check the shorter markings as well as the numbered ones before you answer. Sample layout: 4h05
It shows 6h46
